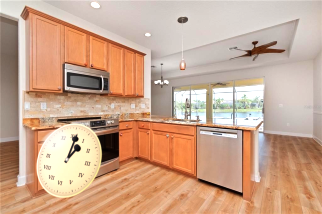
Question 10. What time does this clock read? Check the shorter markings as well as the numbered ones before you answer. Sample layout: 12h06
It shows 1h01
